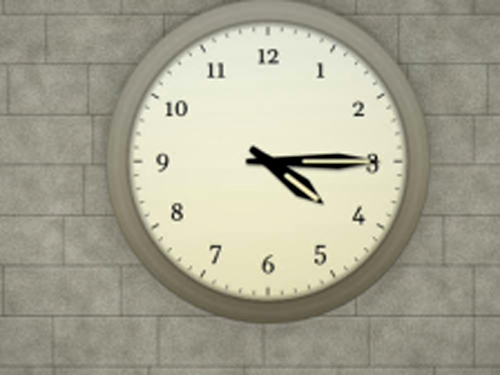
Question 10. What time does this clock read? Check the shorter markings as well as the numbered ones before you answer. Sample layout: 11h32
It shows 4h15
